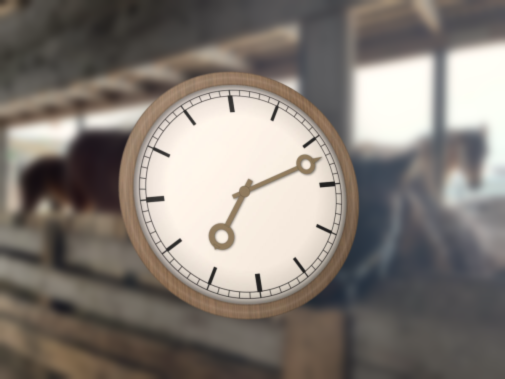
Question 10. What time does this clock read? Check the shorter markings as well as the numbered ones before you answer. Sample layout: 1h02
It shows 7h12
